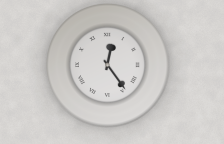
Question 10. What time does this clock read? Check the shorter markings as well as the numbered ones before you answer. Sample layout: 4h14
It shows 12h24
